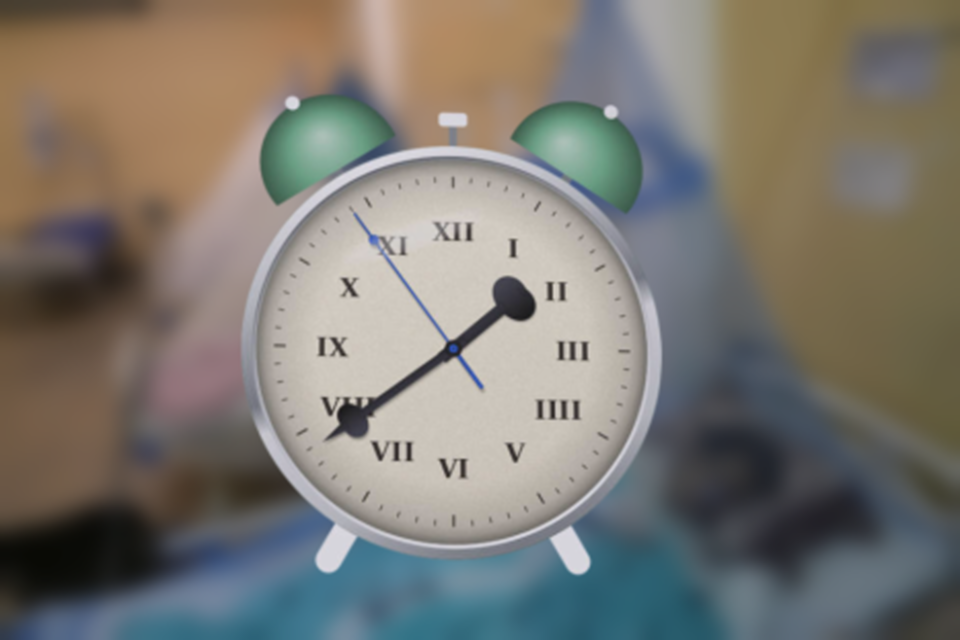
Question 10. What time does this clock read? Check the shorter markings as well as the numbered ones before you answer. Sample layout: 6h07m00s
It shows 1h38m54s
